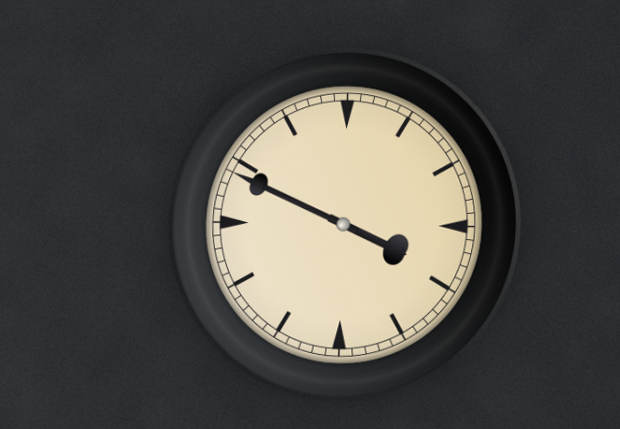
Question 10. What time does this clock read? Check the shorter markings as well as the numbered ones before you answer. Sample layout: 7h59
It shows 3h49
